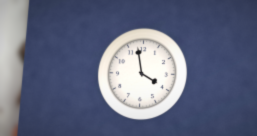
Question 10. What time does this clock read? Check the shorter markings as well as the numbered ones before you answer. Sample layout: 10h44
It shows 3h58
